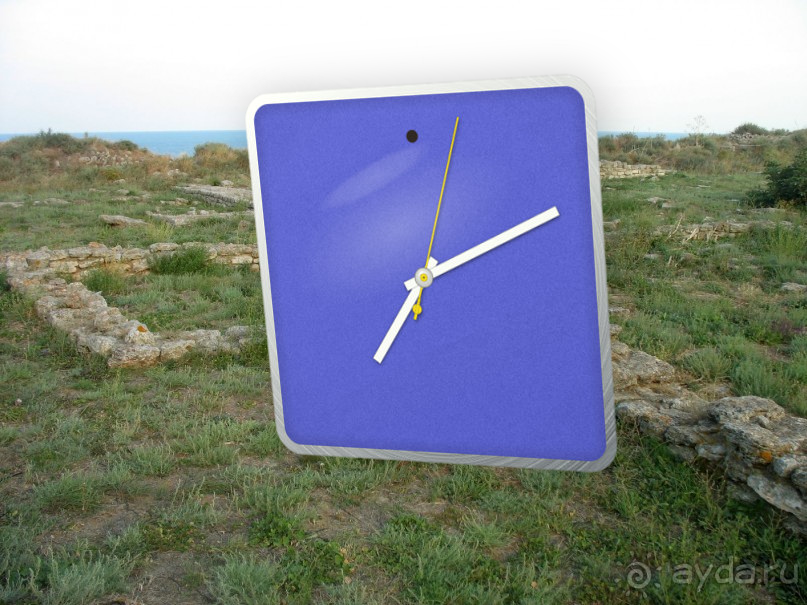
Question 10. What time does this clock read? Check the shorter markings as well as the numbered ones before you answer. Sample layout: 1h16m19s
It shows 7h11m03s
